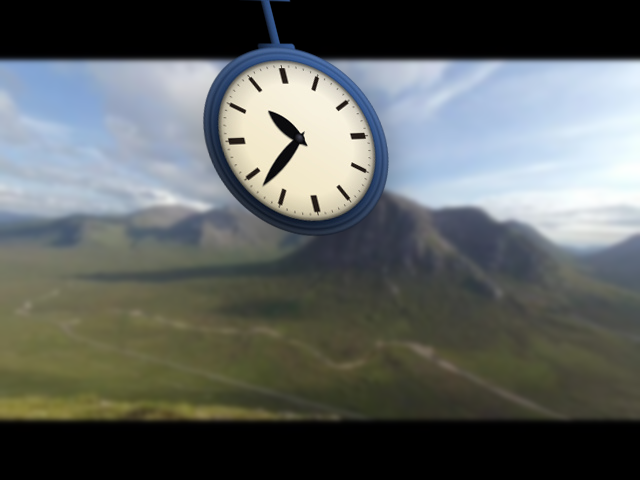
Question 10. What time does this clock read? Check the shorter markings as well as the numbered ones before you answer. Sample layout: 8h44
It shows 10h38
